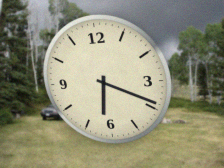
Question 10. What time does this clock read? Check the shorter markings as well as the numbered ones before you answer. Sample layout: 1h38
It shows 6h19
